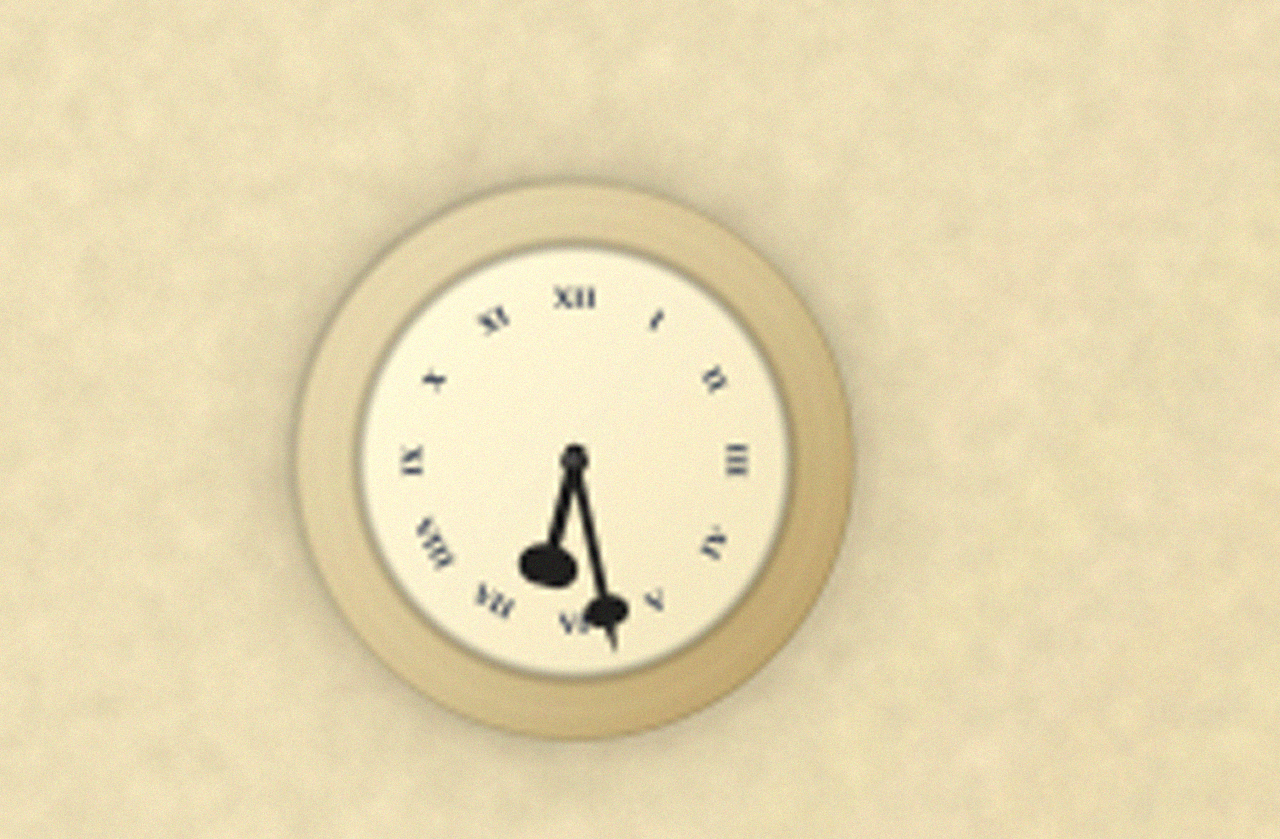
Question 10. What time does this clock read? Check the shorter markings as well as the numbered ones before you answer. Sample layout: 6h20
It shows 6h28
